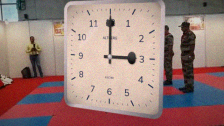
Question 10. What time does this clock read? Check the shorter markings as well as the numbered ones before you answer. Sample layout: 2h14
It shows 3h00
